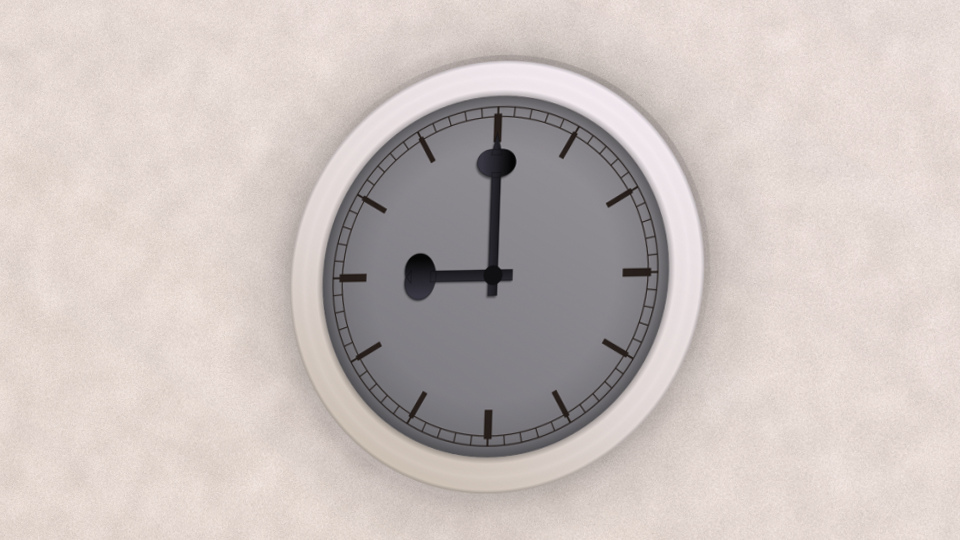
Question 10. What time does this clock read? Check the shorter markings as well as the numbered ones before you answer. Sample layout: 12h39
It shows 9h00
